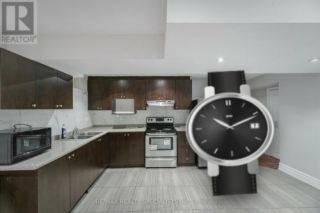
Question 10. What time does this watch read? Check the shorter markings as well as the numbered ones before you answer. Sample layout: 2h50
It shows 10h11
